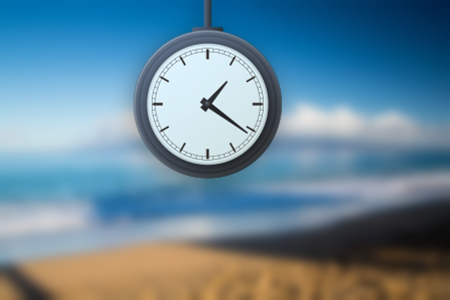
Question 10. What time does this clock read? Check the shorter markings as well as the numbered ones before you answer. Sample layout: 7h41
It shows 1h21
